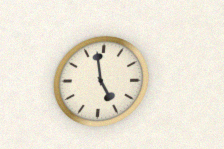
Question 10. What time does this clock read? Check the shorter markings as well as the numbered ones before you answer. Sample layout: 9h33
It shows 4h58
